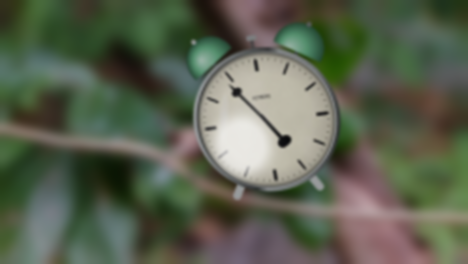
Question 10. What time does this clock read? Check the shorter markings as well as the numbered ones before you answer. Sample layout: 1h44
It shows 4h54
